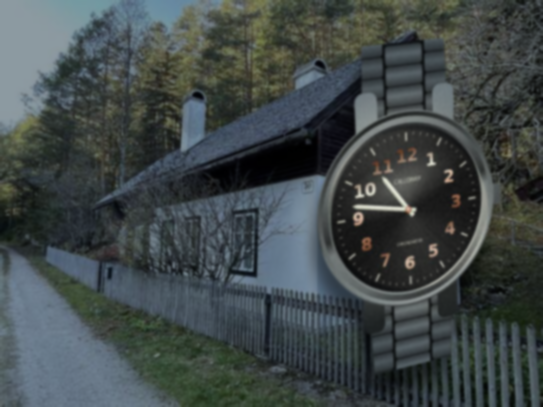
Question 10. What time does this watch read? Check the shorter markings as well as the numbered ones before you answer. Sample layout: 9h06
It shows 10h47
